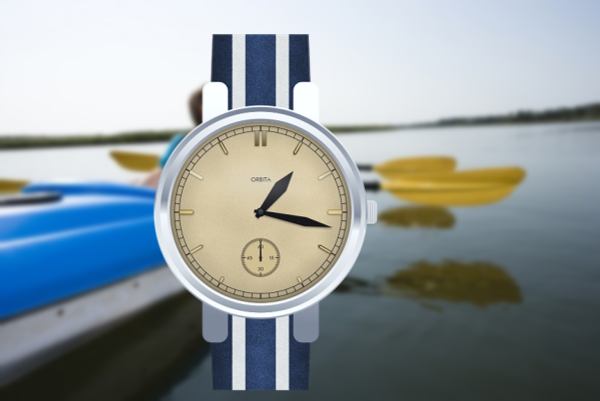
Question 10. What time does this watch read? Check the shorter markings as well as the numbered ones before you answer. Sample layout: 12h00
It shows 1h17
